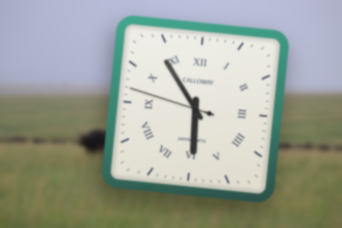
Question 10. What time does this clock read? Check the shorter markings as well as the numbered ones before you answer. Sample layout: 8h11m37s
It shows 5h53m47s
